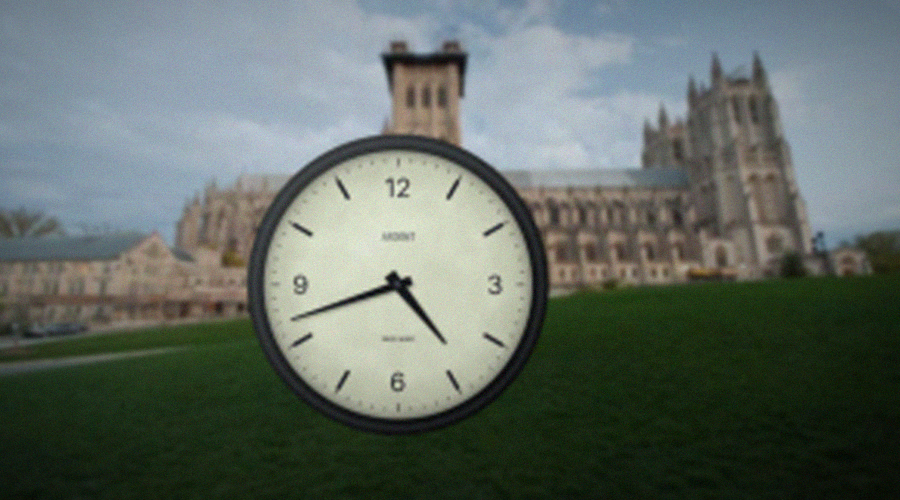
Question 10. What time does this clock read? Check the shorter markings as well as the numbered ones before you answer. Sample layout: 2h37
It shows 4h42
